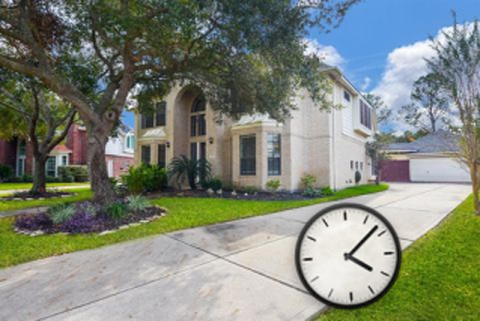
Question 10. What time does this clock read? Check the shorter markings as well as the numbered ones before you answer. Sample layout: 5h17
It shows 4h08
